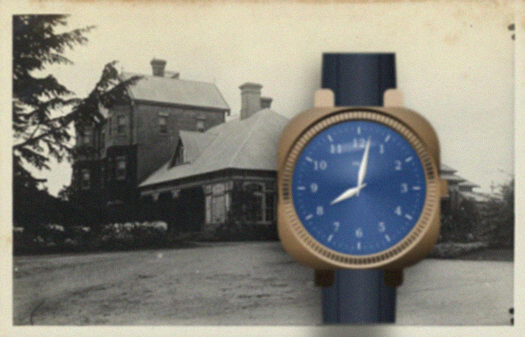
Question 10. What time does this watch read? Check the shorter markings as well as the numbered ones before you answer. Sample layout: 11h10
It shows 8h02
